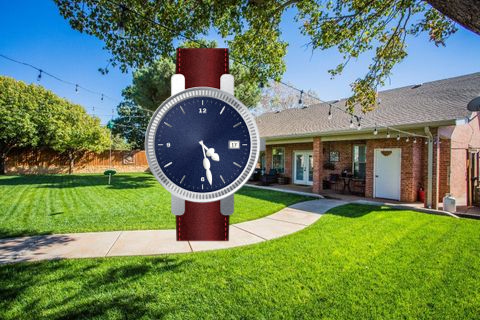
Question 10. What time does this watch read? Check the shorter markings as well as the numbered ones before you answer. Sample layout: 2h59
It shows 4h28
